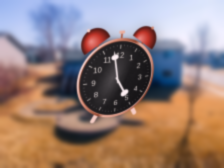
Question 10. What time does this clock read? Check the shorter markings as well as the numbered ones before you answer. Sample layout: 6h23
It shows 4h58
